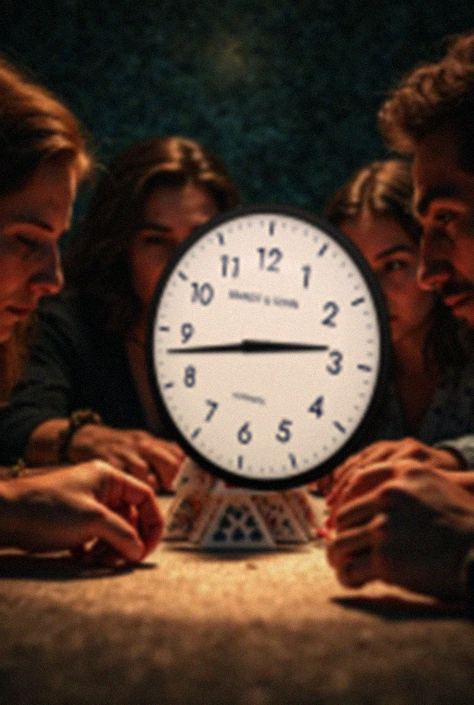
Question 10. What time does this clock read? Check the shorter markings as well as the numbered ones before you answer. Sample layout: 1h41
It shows 2h43
